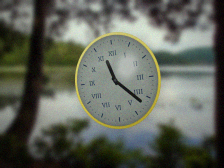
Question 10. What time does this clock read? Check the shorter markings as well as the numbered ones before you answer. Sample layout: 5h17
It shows 11h22
